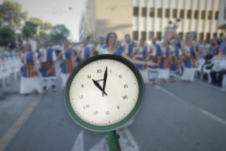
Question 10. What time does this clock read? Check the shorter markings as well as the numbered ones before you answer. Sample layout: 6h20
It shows 11h03
